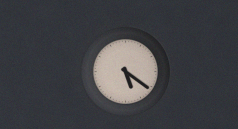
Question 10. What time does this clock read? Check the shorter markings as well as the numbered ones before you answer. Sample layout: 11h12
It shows 5h21
